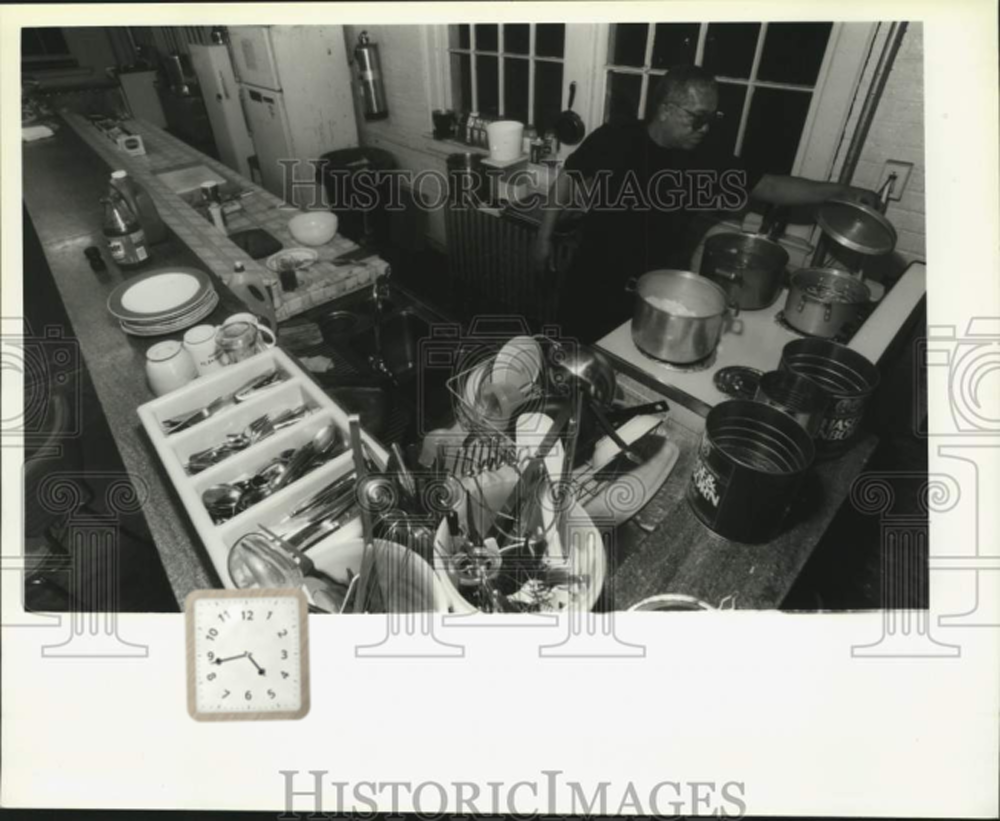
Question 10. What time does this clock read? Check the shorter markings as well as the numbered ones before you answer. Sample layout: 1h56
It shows 4h43
